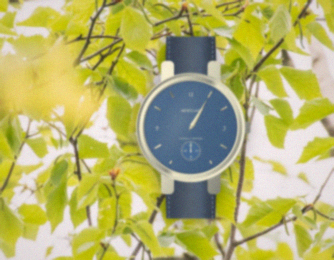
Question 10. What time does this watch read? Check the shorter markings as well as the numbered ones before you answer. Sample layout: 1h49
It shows 1h05
